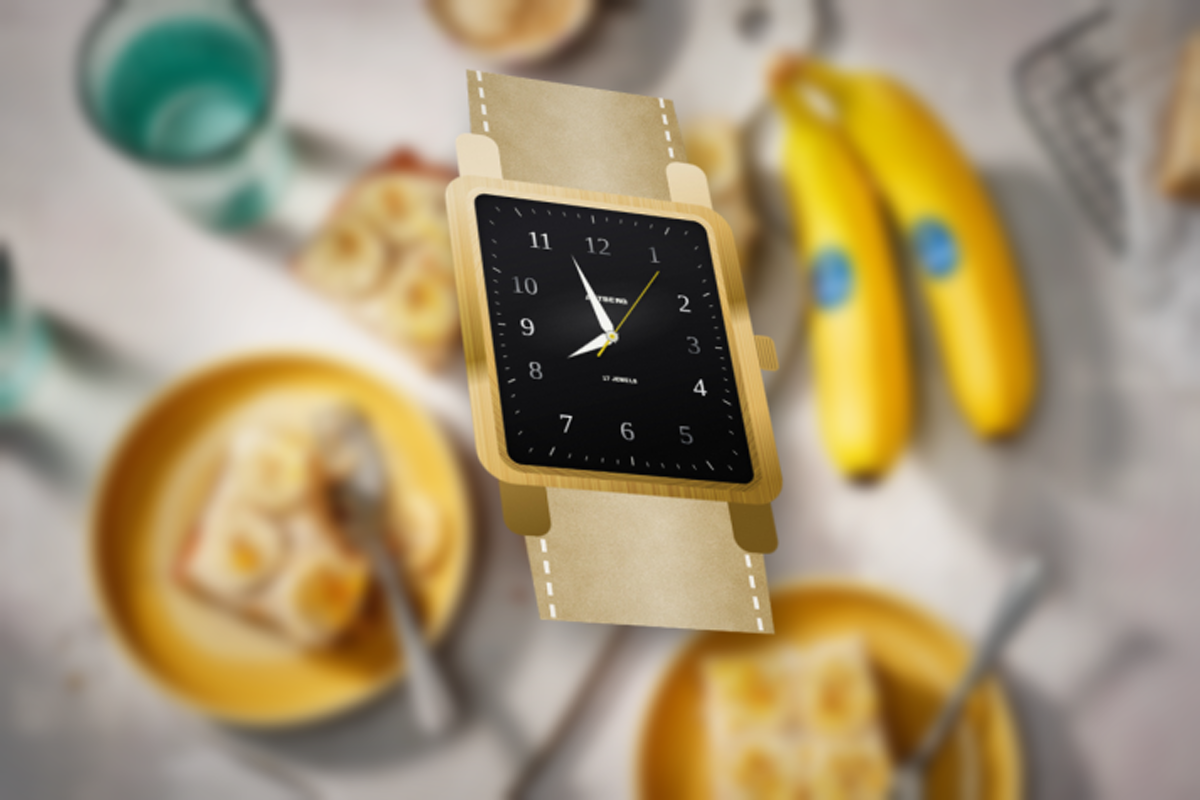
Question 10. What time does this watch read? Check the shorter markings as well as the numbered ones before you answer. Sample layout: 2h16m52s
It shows 7h57m06s
